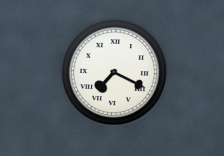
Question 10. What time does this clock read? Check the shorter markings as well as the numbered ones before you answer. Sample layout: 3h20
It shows 7h19
